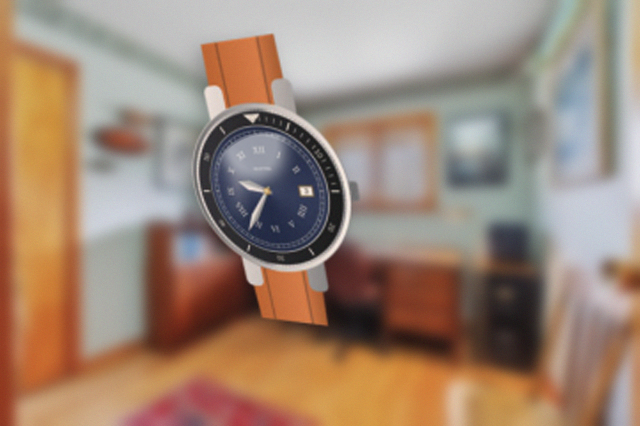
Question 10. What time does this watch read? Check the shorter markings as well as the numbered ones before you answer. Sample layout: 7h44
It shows 9h36
